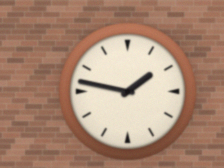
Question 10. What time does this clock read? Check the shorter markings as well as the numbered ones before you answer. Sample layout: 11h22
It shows 1h47
